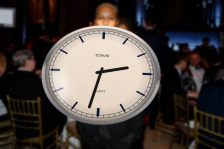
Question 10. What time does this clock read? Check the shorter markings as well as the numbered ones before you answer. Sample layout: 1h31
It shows 2h32
